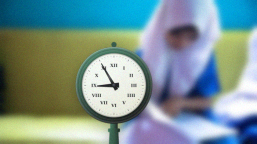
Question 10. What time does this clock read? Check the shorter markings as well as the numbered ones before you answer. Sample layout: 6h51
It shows 8h55
